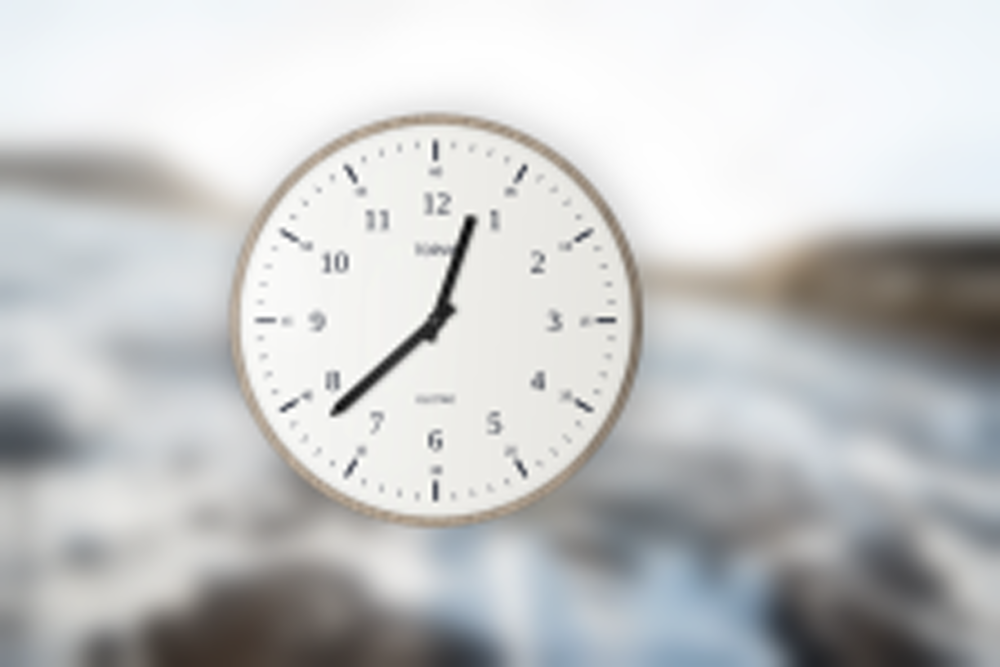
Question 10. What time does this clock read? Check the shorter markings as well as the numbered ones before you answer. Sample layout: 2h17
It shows 12h38
